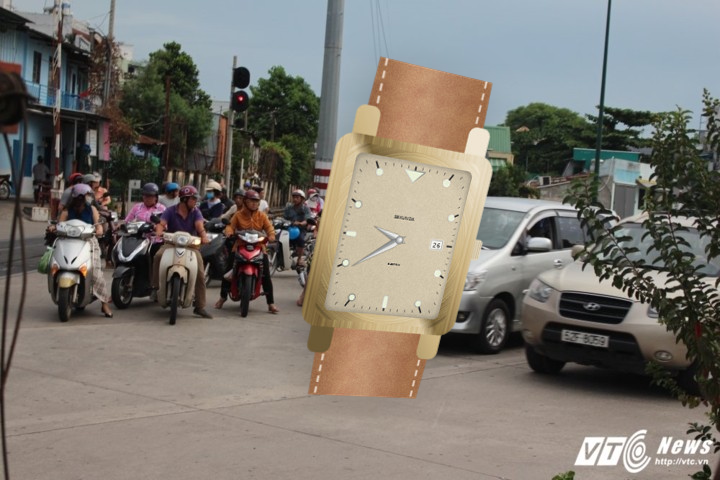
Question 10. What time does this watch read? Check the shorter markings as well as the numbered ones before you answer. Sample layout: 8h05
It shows 9h39
